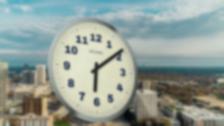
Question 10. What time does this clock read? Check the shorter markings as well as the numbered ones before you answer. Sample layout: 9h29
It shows 6h09
